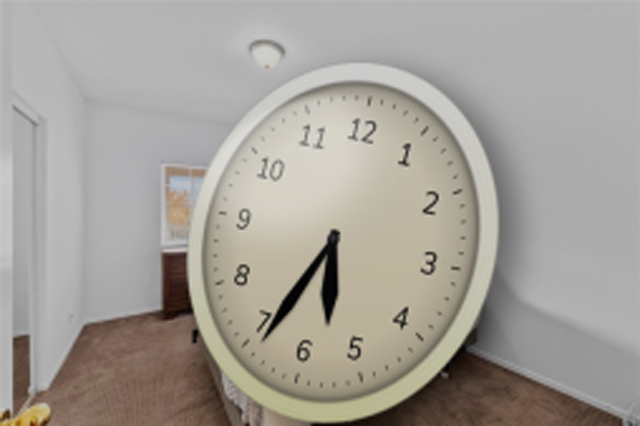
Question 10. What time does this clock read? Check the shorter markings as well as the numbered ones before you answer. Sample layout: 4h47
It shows 5h34
